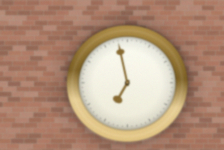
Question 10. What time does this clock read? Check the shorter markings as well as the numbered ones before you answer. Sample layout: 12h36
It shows 6h58
